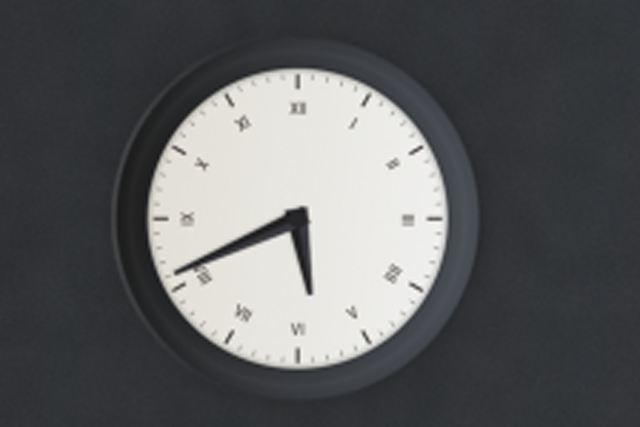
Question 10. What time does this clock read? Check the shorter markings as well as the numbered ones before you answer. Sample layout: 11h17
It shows 5h41
